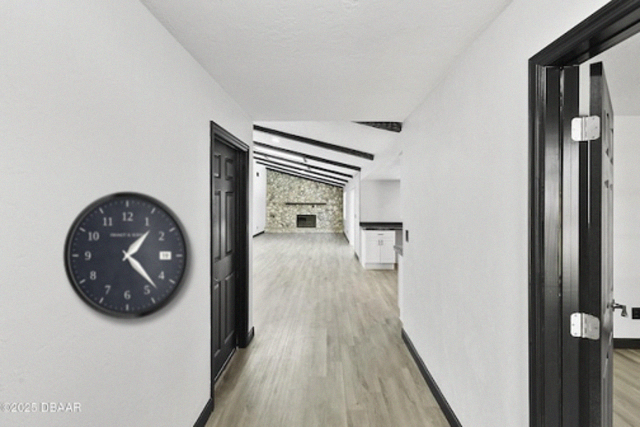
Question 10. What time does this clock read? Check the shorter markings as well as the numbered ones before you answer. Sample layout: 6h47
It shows 1h23
